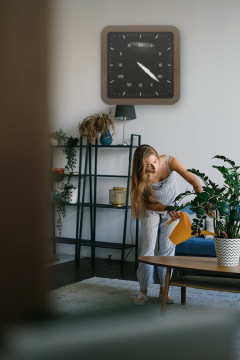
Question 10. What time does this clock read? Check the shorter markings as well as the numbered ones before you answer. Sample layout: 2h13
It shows 4h22
